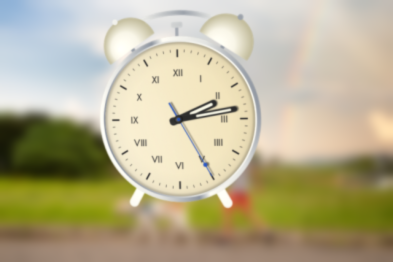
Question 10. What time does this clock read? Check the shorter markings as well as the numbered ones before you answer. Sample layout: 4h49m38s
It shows 2h13m25s
